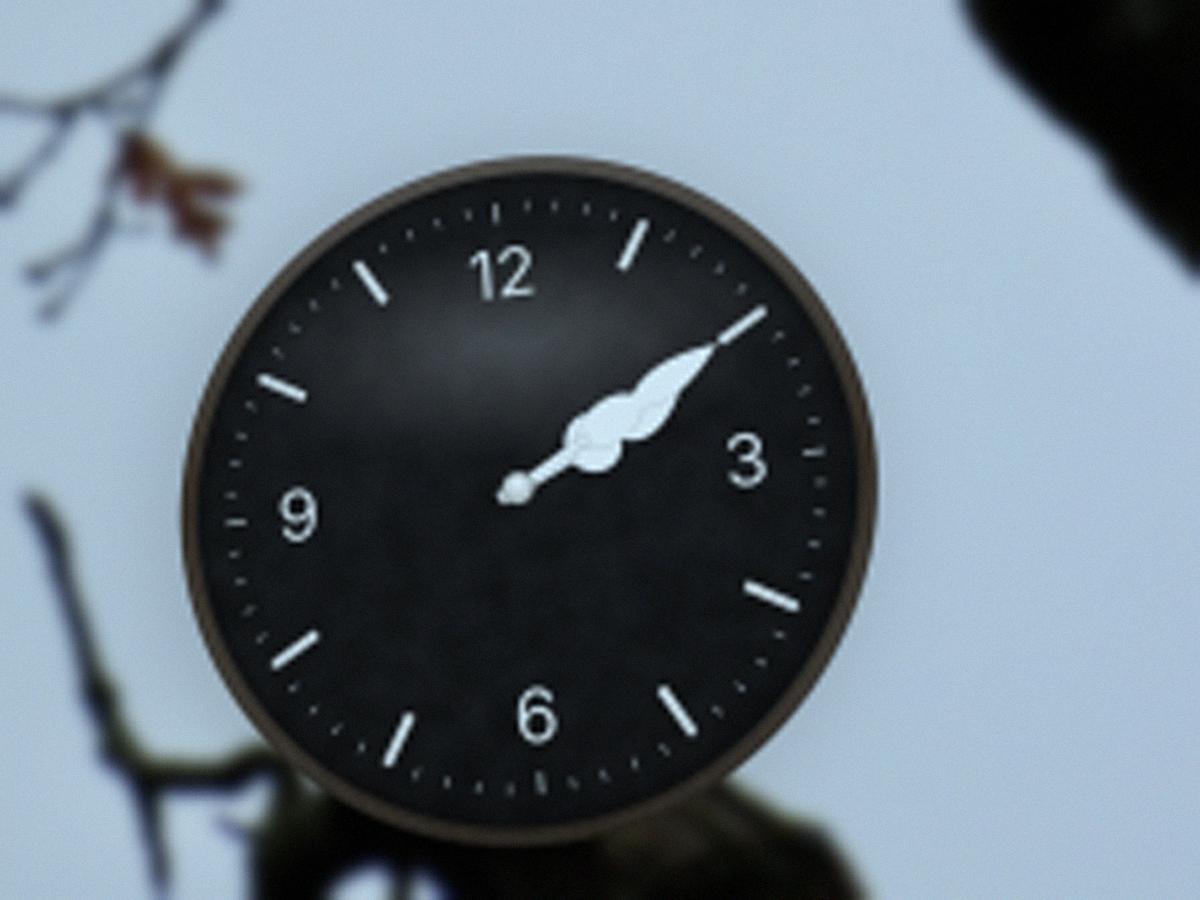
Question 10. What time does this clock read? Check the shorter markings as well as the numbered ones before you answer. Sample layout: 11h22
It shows 2h10
